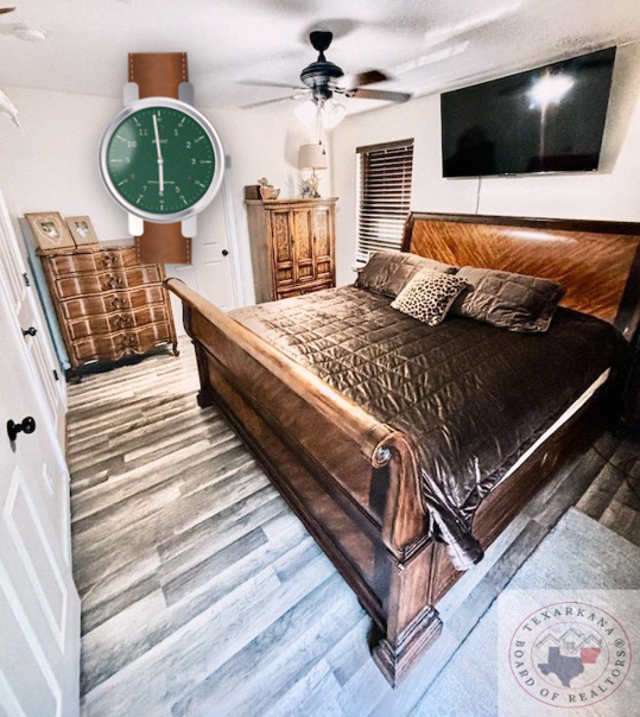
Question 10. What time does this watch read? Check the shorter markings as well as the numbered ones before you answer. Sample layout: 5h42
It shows 5h59
